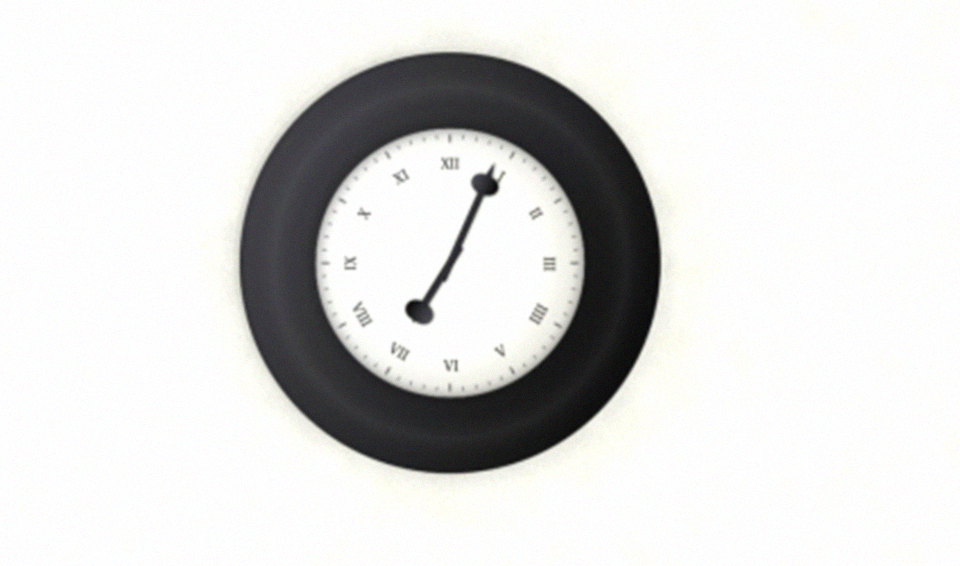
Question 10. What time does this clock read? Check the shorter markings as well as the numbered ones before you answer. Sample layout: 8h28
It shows 7h04
